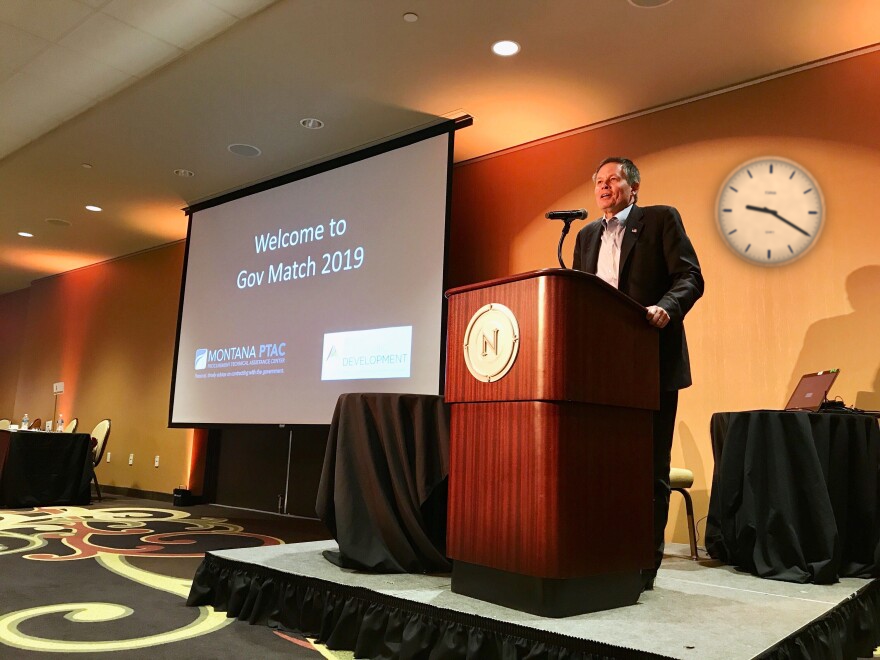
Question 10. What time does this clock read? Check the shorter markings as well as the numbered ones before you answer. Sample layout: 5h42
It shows 9h20
